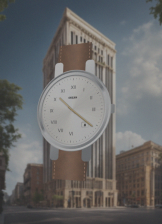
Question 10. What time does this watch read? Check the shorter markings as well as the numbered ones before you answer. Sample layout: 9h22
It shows 10h21
